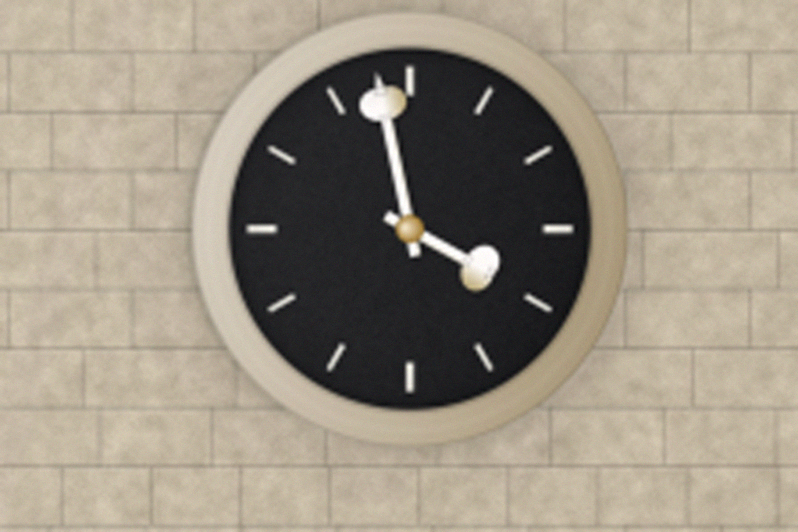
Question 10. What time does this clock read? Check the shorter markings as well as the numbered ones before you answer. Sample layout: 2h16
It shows 3h58
